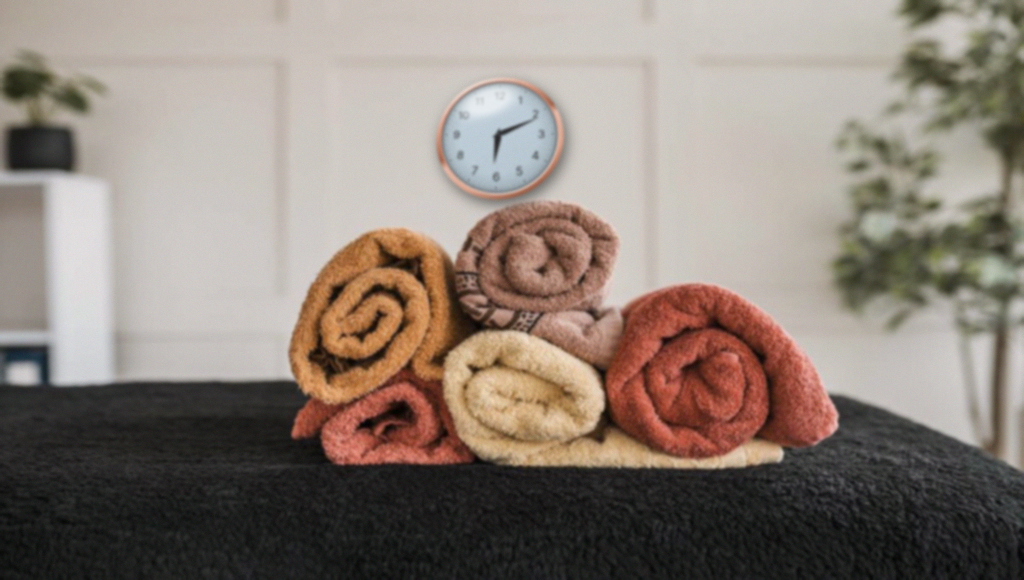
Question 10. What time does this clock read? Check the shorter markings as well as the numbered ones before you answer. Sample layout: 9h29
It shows 6h11
